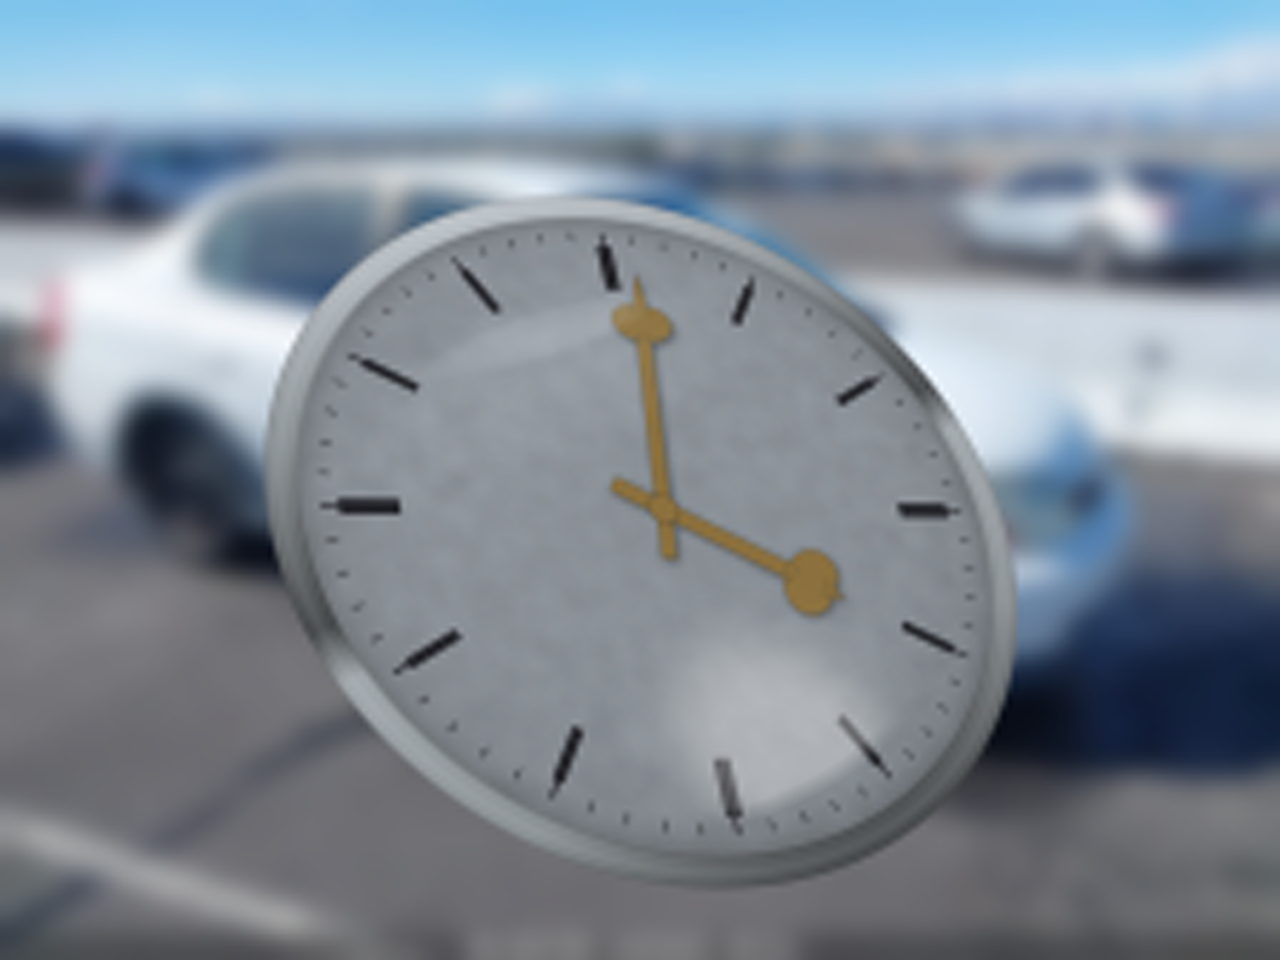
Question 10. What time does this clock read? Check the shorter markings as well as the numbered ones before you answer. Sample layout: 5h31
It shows 4h01
